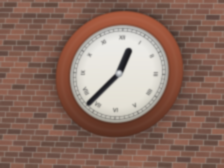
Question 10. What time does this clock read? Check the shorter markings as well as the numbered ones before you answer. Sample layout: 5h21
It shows 12h37
